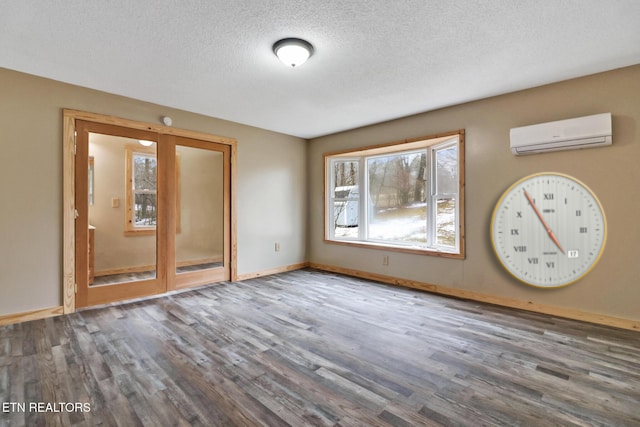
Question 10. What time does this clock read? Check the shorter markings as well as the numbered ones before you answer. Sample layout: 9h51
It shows 4h55
